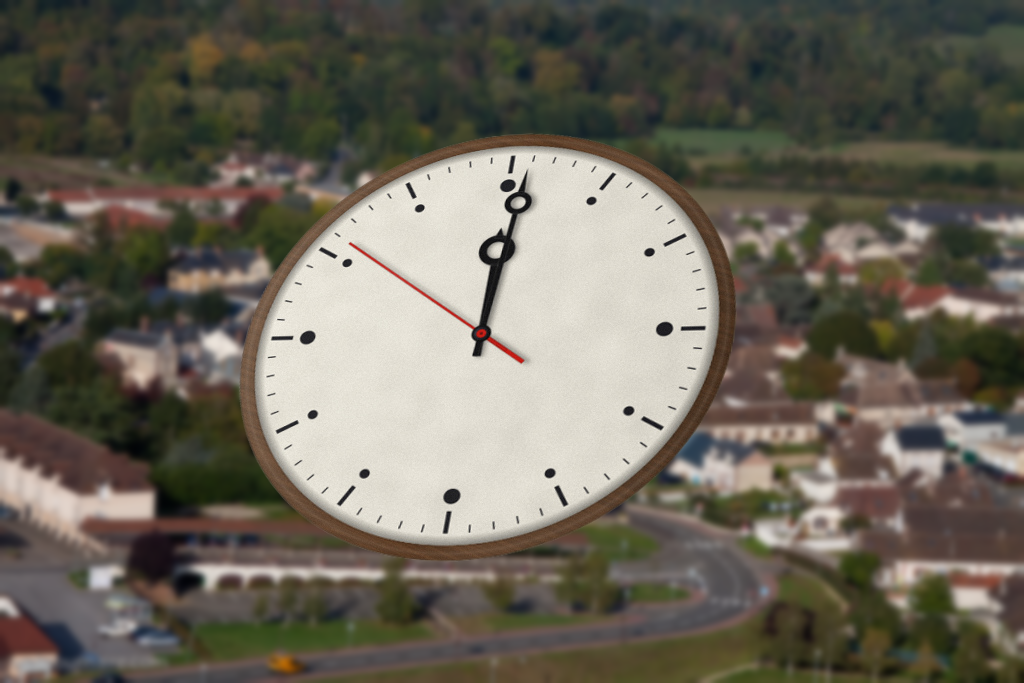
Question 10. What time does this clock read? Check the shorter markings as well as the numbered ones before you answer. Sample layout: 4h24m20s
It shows 12h00m51s
